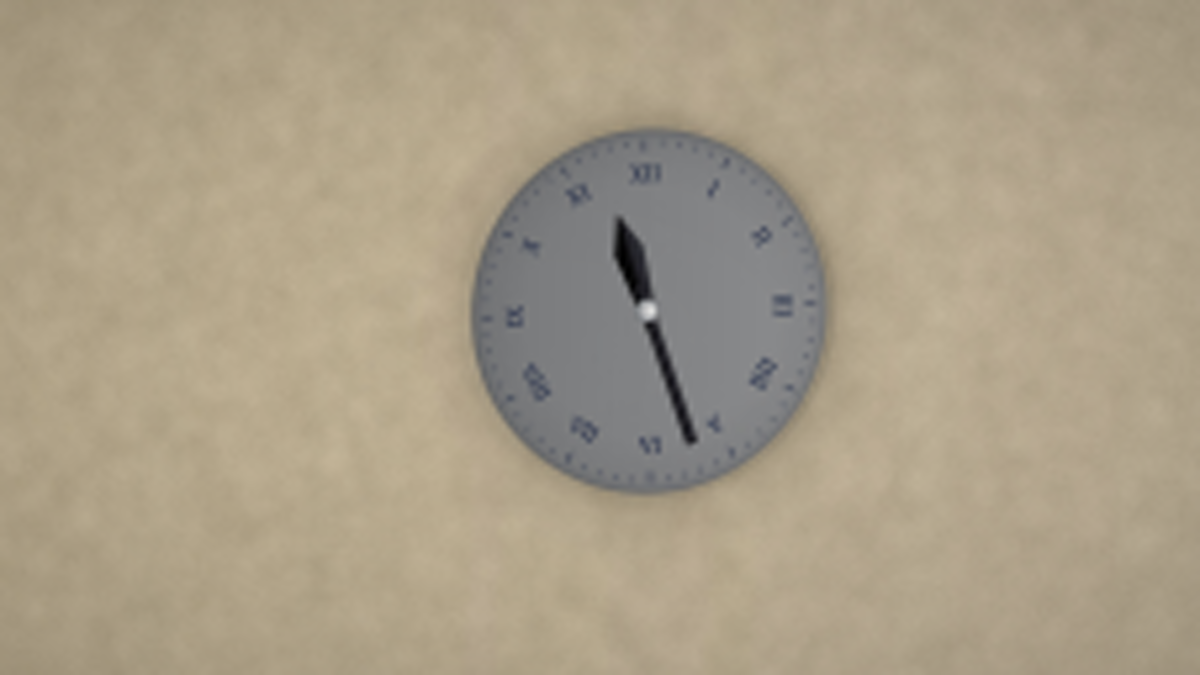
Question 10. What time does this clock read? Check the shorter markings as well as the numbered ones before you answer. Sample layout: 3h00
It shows 11h27
